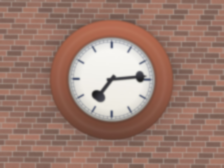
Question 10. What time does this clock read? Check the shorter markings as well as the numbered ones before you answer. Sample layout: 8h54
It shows 7h14
